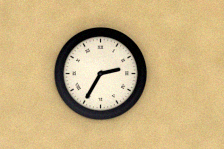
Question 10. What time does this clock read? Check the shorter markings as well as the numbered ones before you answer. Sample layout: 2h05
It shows 2h35
